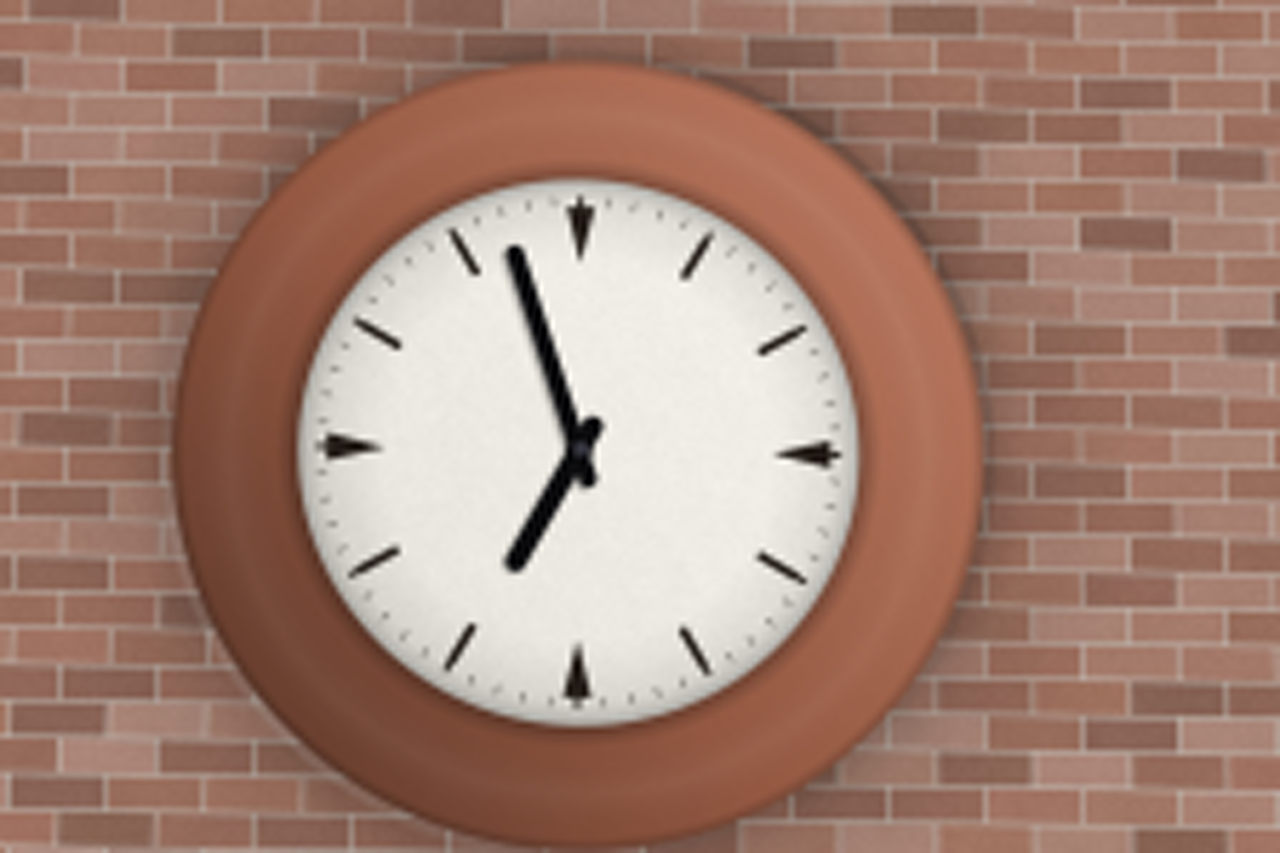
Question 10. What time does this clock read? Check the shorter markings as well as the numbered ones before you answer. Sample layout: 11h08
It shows 6h57
